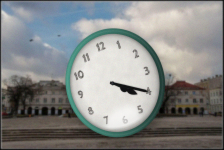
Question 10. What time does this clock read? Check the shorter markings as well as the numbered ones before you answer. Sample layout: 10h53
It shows 4h20
